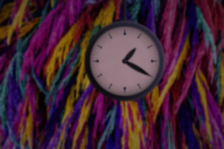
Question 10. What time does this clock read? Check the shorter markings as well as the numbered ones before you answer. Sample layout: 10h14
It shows 1h20
